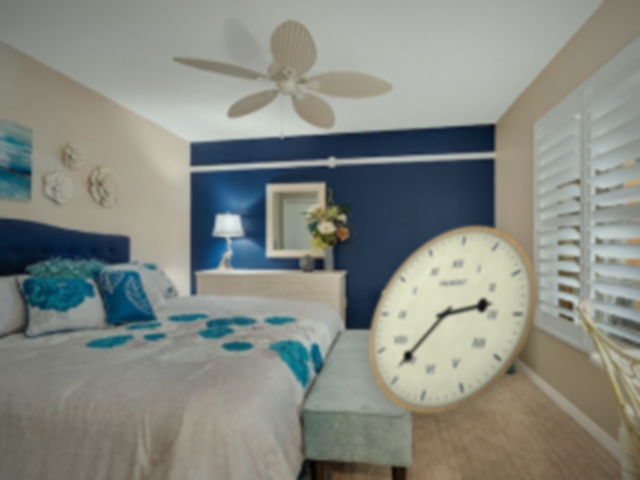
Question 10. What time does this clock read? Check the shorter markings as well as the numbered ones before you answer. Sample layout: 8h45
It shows 2h36
